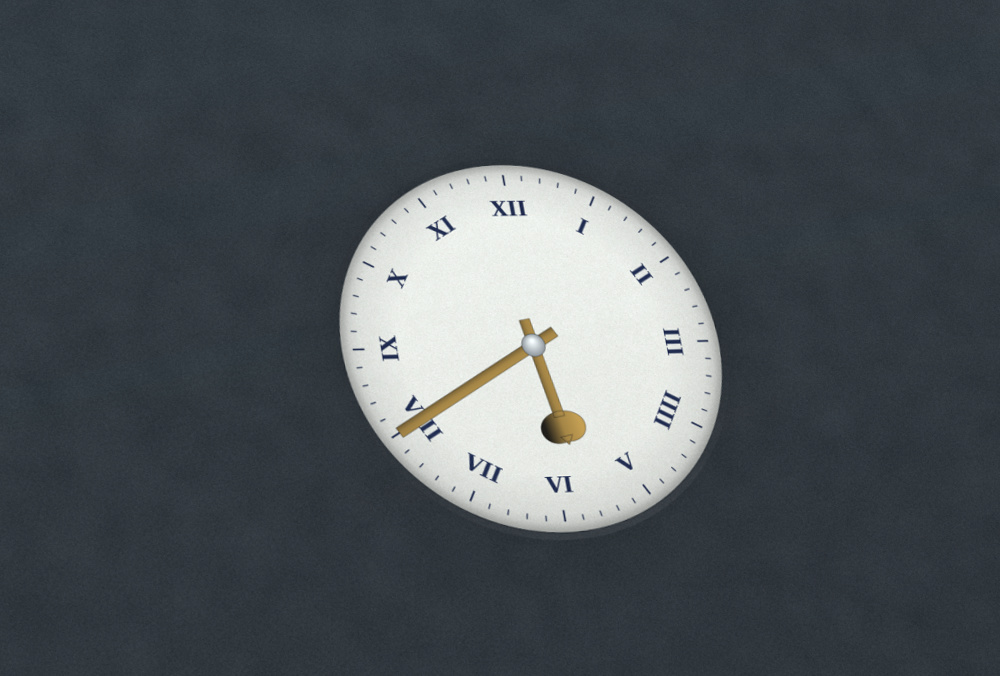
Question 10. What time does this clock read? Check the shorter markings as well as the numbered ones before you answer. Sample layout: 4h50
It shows 5h40
